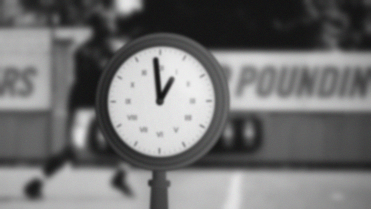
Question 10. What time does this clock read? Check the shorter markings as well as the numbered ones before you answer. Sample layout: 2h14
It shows 12h59
